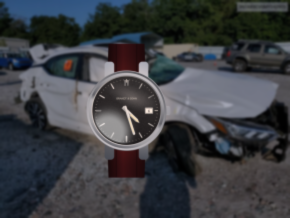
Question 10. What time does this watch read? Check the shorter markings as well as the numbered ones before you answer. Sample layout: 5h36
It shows 4h27
